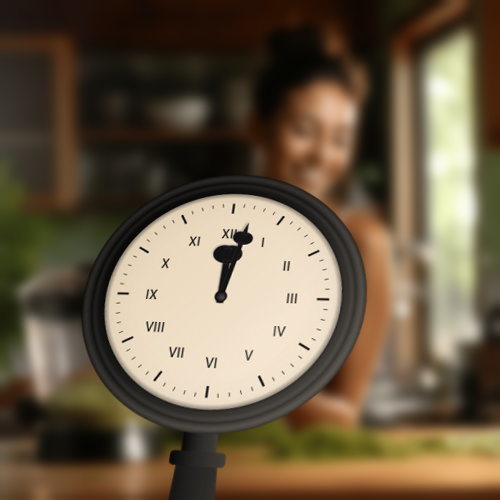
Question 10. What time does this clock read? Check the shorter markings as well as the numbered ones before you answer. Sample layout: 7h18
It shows 12h02
